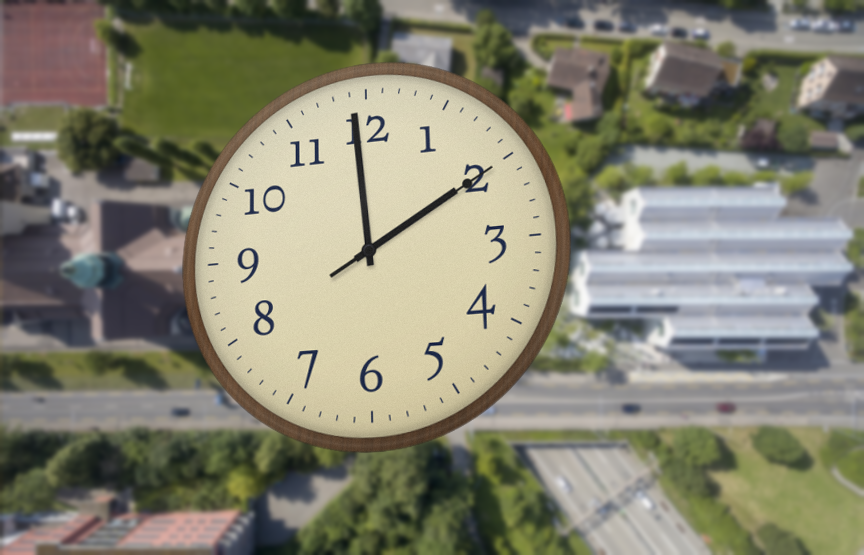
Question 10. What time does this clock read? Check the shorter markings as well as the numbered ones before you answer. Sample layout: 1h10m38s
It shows 1h59m10s
